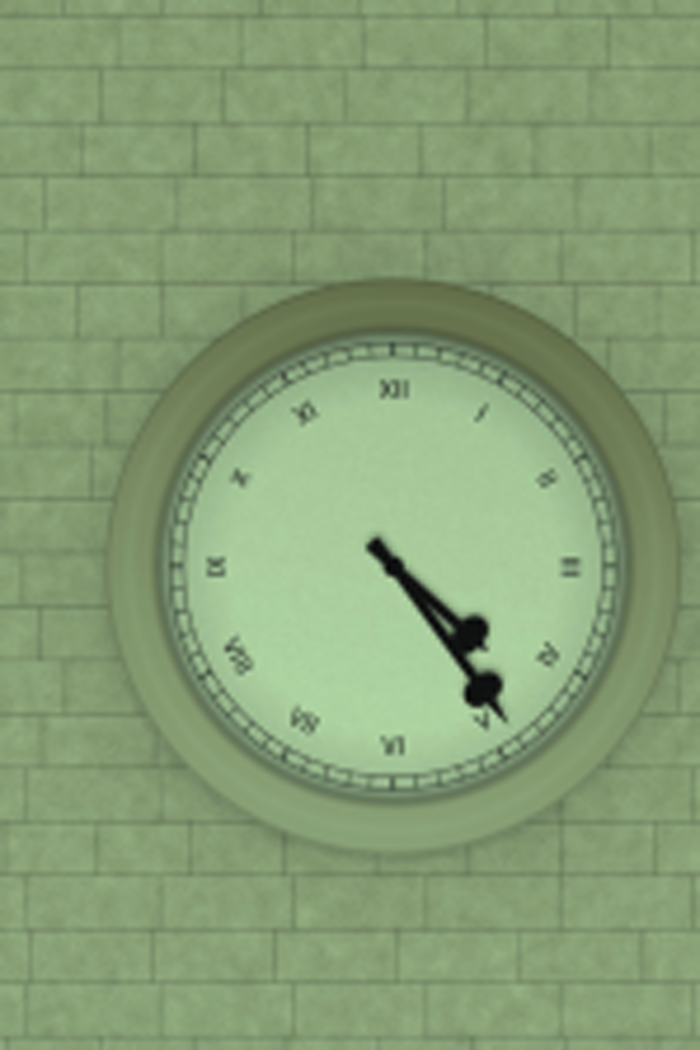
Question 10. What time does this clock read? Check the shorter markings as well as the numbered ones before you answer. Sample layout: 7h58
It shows 4h24
